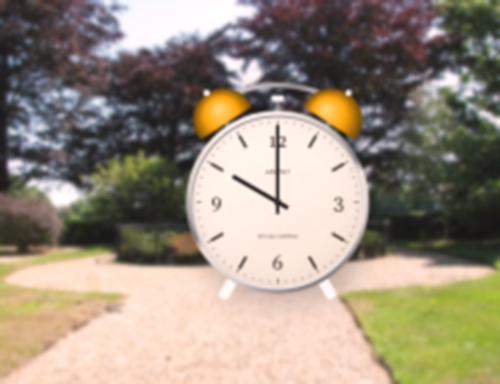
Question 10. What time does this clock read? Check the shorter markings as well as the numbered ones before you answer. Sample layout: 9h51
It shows 10h00
